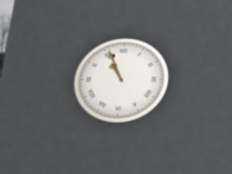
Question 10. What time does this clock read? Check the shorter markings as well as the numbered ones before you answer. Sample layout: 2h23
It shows 10h56
